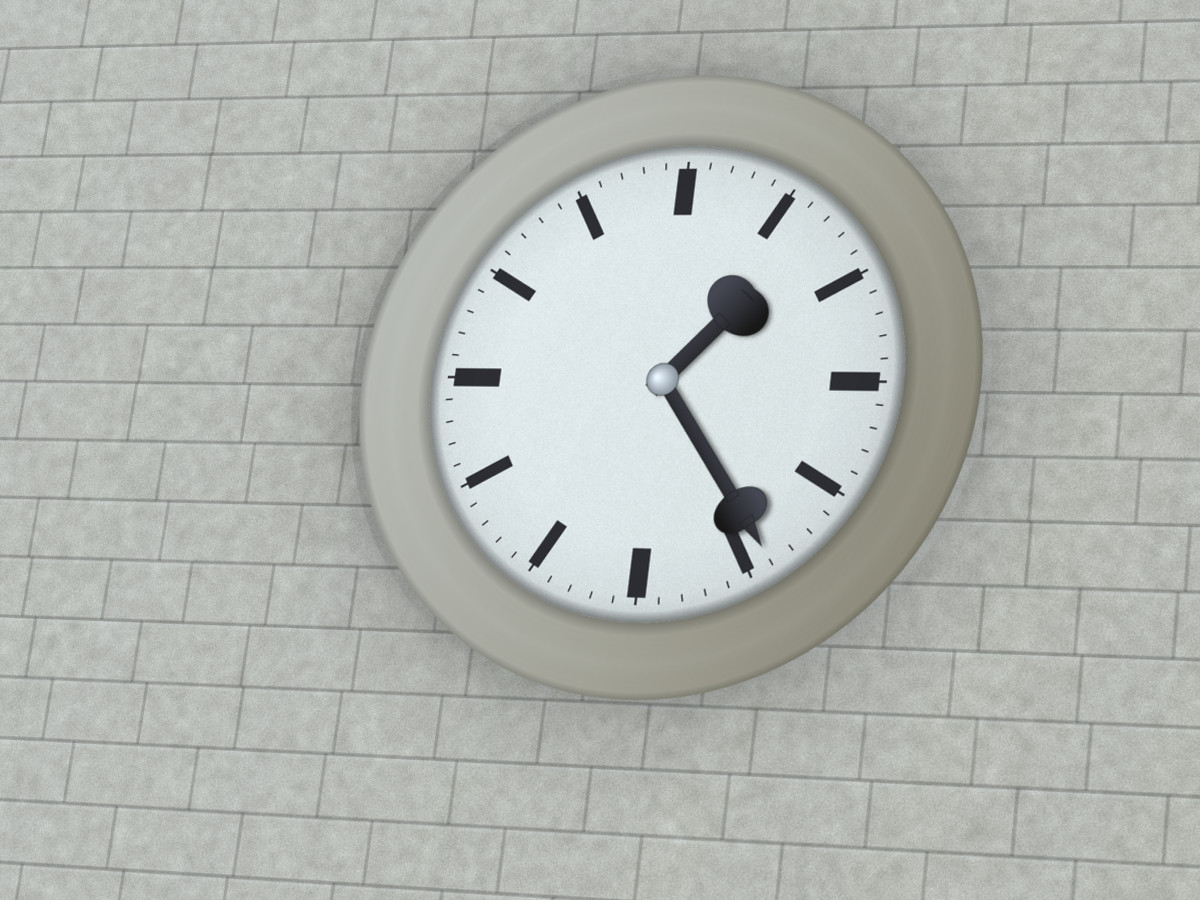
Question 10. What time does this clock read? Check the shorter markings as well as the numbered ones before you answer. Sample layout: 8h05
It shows 1h24
